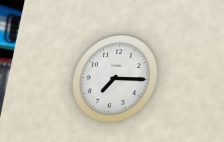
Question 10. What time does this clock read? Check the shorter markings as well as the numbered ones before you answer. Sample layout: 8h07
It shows 7h15
